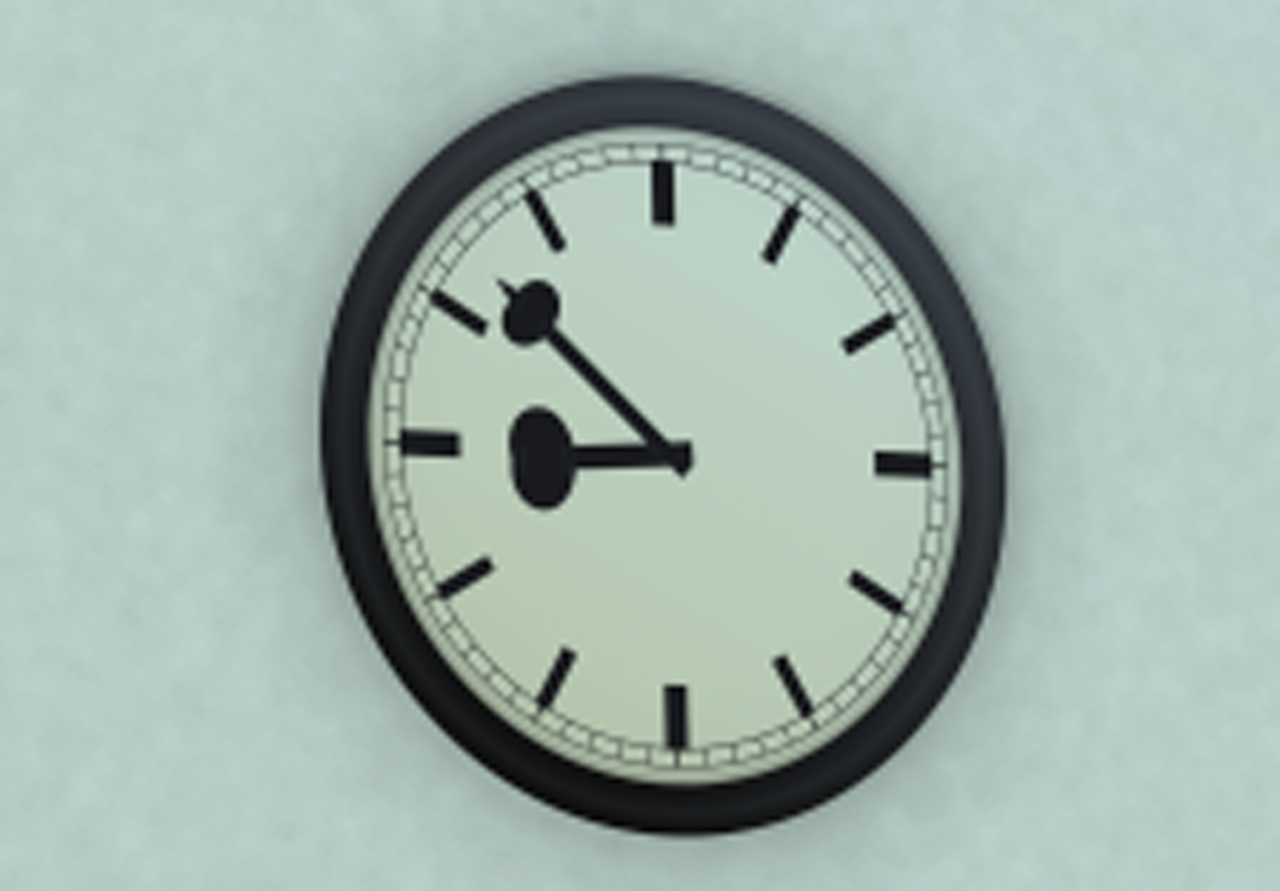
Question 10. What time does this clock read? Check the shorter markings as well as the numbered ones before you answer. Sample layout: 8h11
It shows 8h52
